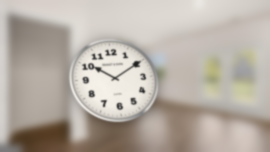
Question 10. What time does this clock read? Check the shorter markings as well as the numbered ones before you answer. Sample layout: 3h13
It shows 10h10
